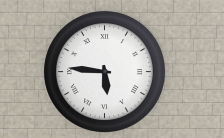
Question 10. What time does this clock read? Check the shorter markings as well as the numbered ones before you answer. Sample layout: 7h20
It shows 5h46
